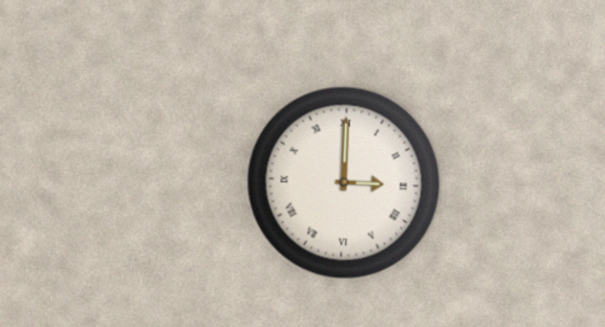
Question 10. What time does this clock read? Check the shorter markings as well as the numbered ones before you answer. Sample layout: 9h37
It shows 3h00
